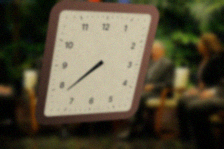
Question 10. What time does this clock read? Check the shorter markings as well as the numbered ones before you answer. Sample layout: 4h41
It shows 7h38
